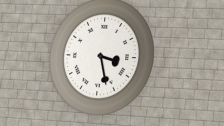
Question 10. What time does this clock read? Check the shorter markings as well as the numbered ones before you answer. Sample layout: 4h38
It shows 3h27
